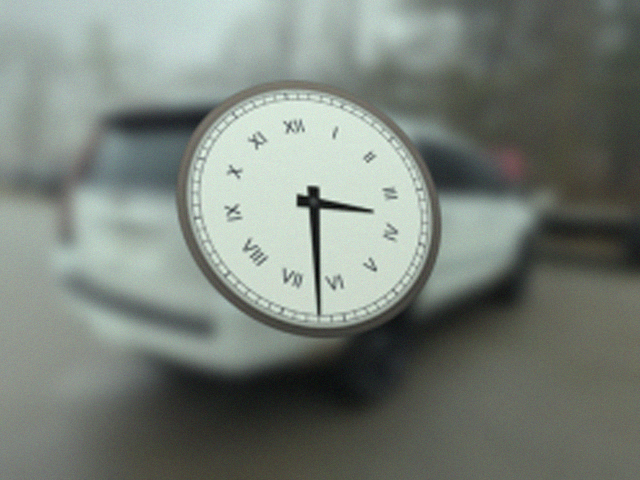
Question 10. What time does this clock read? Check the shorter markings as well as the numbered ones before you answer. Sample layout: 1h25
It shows 3h32
